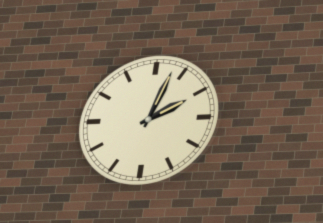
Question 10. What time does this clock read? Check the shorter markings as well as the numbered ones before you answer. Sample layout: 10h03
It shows 2h03
